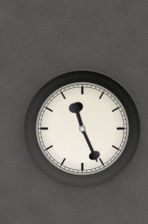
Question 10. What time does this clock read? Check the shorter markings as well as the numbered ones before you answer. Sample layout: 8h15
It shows 11h26
